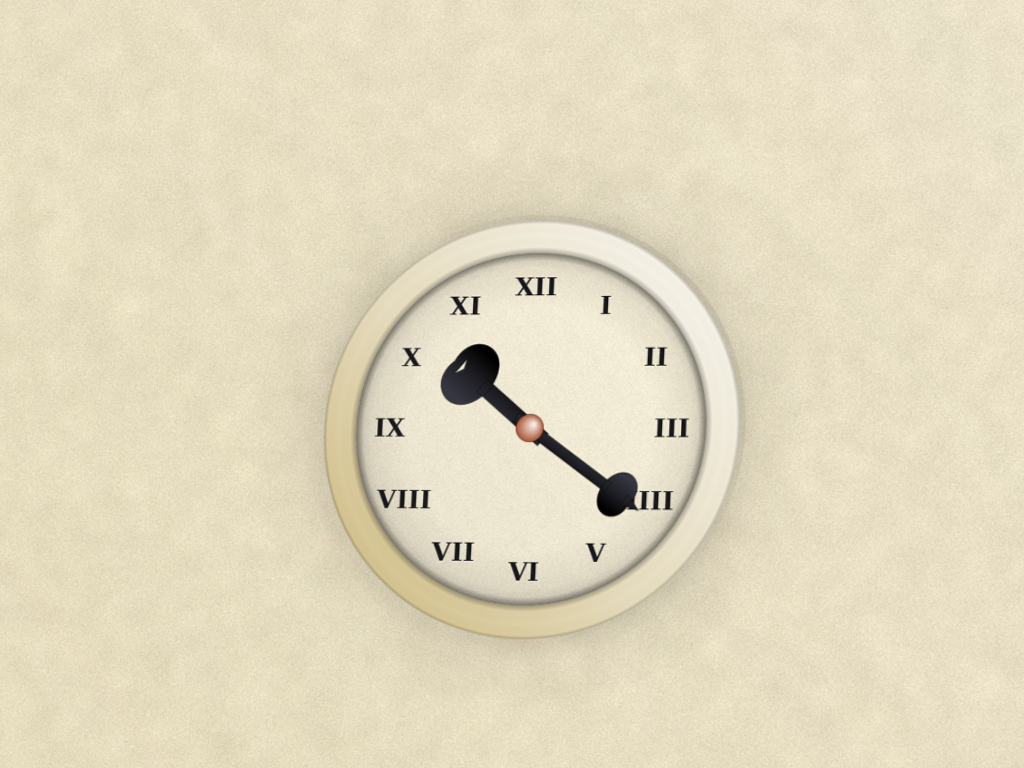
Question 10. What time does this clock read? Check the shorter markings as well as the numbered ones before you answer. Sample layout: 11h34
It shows 10h21
